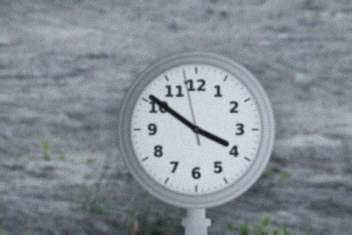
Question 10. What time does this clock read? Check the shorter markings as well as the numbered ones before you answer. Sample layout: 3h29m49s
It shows 3h50m58s
